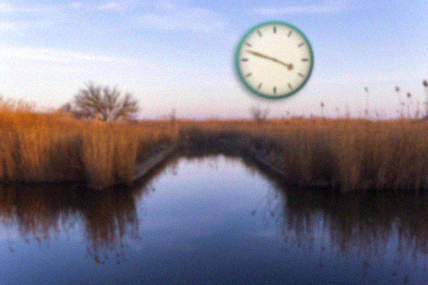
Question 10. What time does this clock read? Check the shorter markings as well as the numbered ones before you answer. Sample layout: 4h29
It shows 3h48
